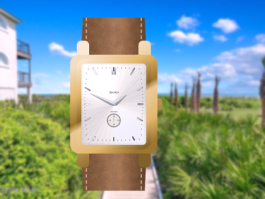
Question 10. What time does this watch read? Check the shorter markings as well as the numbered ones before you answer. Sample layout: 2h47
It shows 1h49
